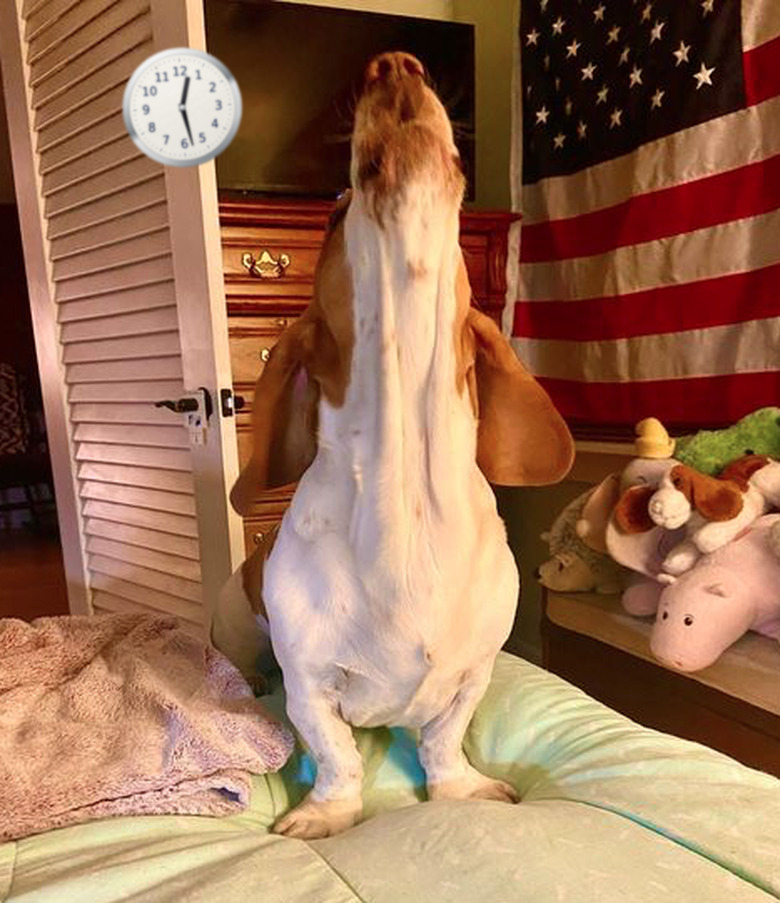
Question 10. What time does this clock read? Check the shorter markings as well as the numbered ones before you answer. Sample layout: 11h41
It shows 12h28
